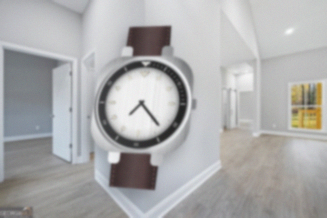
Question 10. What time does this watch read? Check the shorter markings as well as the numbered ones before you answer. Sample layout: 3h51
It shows 7h23
